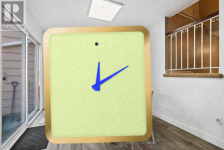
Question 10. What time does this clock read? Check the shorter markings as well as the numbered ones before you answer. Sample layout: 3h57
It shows 12h10
